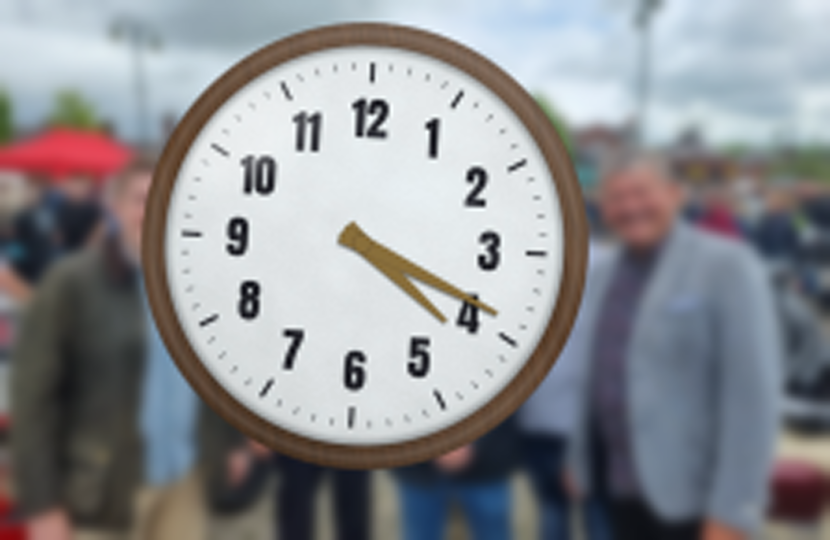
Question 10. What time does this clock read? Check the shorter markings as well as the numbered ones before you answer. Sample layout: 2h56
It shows 4h19
